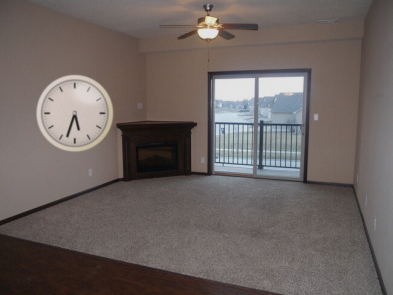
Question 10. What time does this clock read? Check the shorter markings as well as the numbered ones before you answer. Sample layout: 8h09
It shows 5h33
